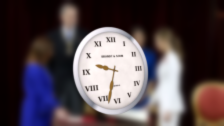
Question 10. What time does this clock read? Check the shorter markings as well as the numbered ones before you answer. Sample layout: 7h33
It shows 9h33
